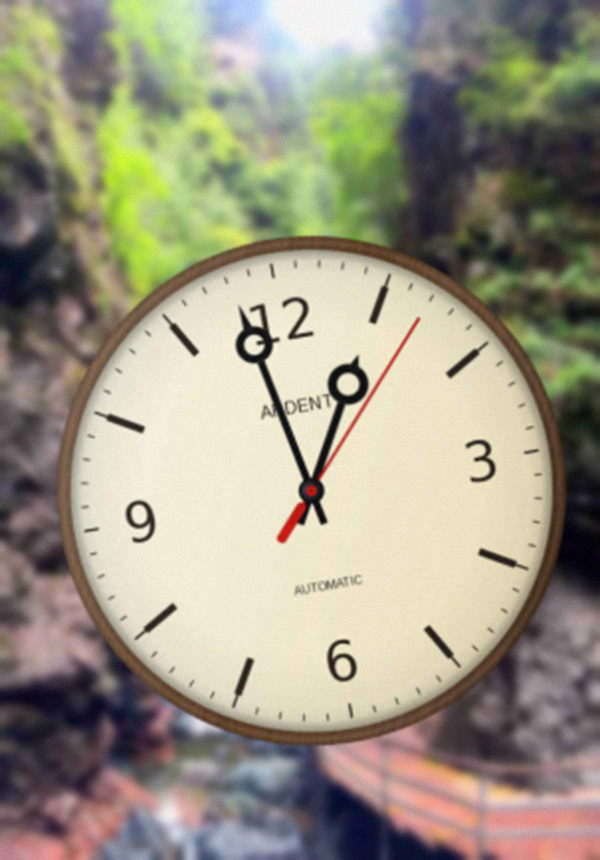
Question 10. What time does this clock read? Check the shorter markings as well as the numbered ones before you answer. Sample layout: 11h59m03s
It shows 12h58m07s
